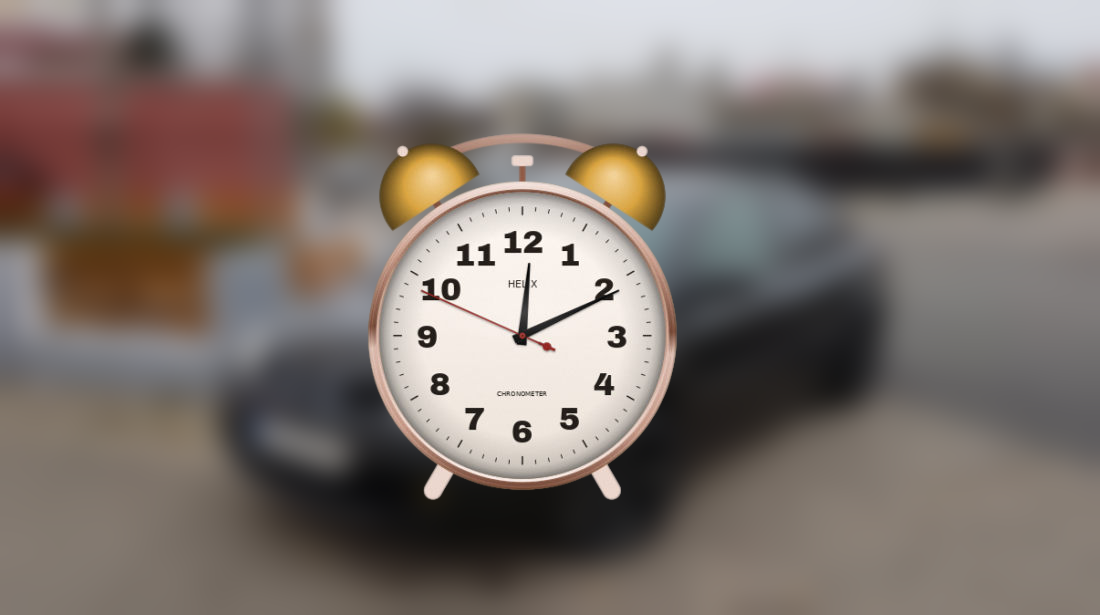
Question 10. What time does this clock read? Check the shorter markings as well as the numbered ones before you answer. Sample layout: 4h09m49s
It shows 12h10m49s
